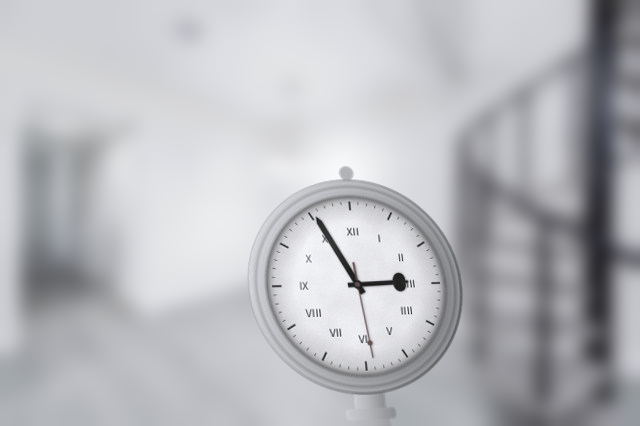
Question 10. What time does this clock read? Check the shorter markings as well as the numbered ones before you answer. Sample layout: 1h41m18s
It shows 2h55m29s
